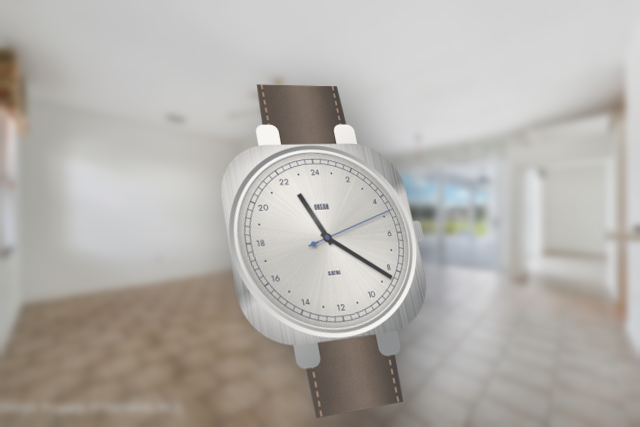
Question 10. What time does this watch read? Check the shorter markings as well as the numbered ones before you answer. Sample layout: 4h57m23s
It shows 22h21m12s
